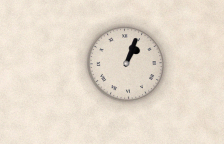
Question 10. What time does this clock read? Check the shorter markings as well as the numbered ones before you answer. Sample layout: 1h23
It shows 1h04
